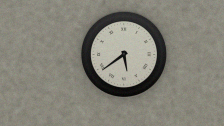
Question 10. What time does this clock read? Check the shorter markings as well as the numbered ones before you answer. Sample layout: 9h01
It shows 5h39
